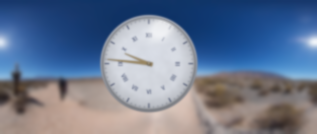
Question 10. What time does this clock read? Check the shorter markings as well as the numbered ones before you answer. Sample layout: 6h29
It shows 9h46
